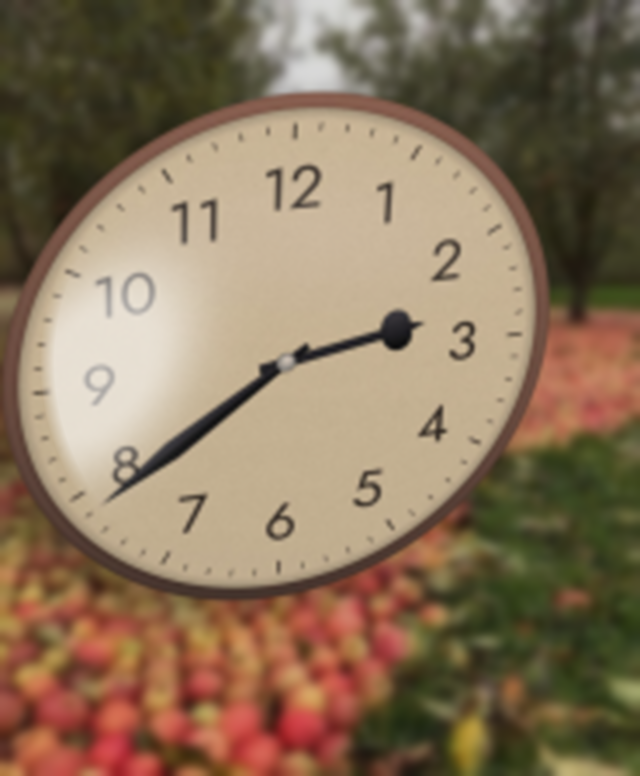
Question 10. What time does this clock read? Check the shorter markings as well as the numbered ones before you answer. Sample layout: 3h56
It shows 2h39
